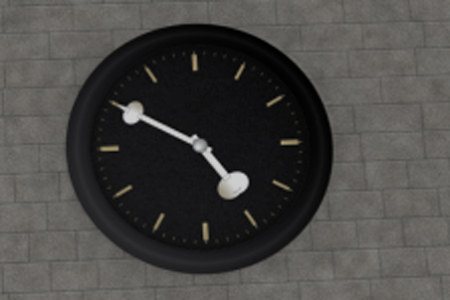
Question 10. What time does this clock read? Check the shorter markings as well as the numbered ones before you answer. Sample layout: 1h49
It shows 4h50
